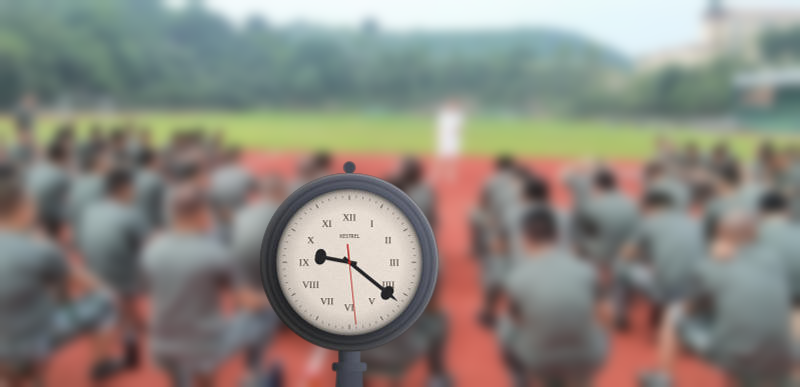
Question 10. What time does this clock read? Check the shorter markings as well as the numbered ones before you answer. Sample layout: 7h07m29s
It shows 9h21m29s
